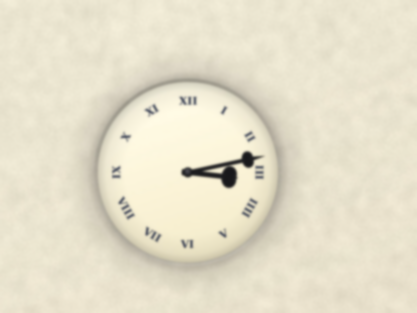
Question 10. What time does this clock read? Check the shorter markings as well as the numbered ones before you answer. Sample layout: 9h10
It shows 3h13
